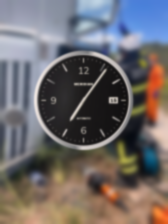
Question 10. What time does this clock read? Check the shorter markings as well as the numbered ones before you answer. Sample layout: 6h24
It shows 7h06
